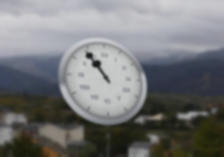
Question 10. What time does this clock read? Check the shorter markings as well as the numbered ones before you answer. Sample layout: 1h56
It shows 10h54
